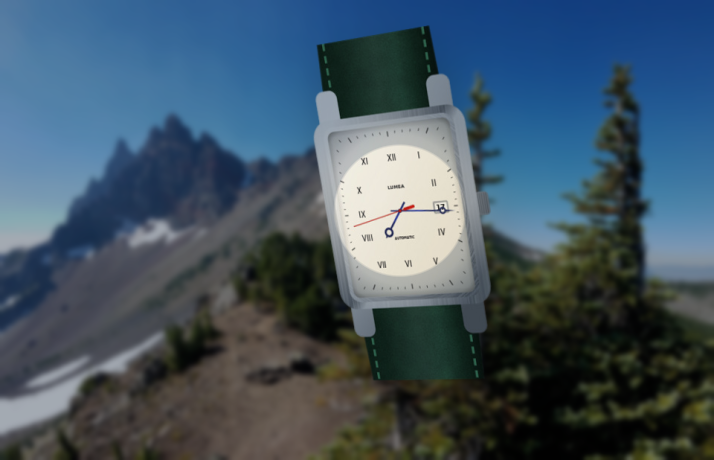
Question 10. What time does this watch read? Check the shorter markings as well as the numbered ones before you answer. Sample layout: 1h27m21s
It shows 7h15m43s
